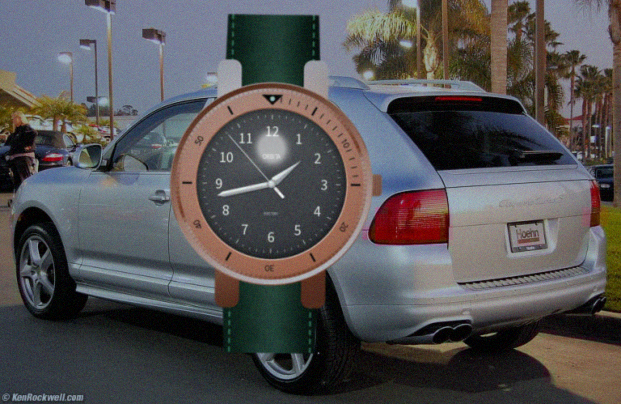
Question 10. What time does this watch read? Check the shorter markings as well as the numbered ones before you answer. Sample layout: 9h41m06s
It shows 1h42m53s
